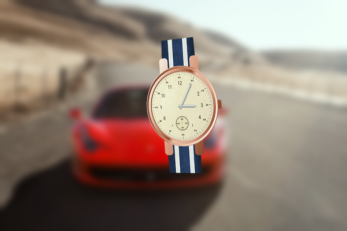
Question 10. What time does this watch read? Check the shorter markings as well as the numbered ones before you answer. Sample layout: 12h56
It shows 3h05
